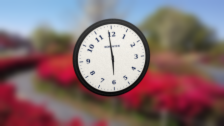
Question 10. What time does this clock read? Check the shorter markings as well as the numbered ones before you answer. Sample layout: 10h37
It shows 5h59
